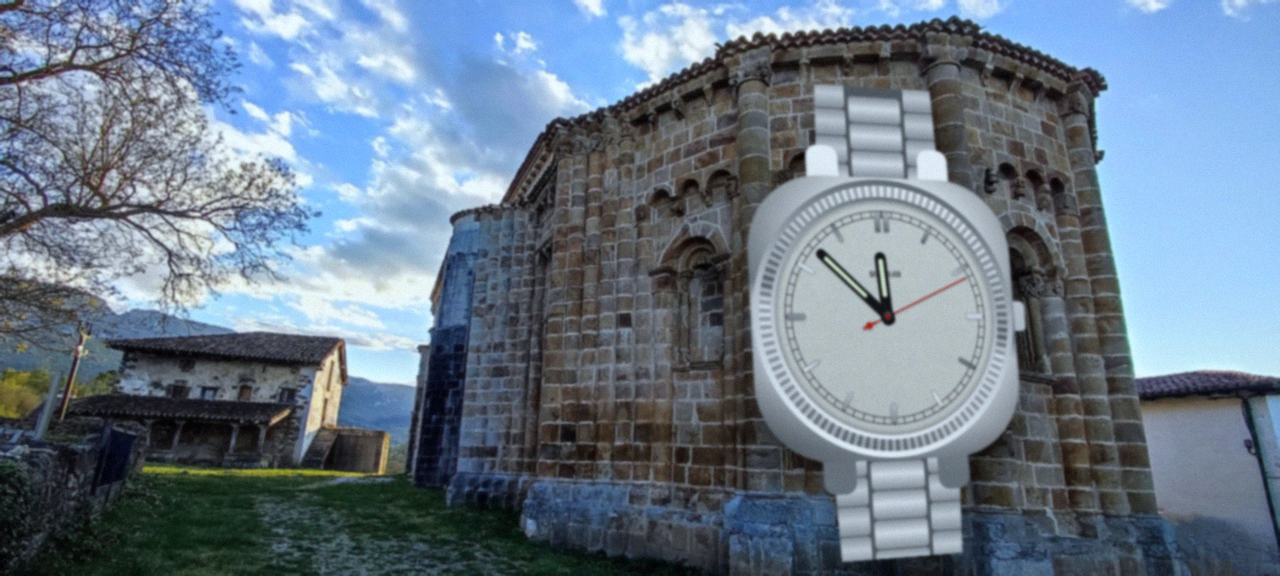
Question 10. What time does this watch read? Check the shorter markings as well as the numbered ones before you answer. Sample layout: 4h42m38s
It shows 11h52m11s
